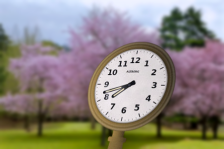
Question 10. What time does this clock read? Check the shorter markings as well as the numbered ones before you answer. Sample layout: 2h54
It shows 7h42
